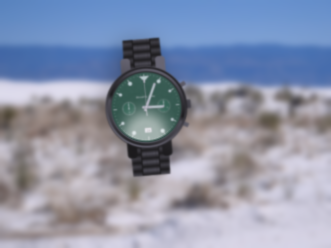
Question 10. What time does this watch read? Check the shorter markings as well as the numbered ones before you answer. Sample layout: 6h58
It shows 3h04
